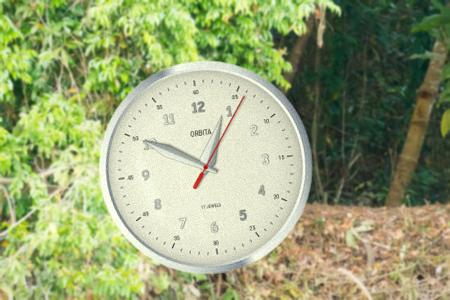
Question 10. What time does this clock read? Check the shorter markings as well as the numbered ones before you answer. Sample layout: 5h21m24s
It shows 12h50m06s
